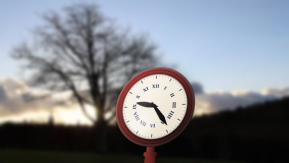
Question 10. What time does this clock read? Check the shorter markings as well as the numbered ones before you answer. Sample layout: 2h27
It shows 9h24
